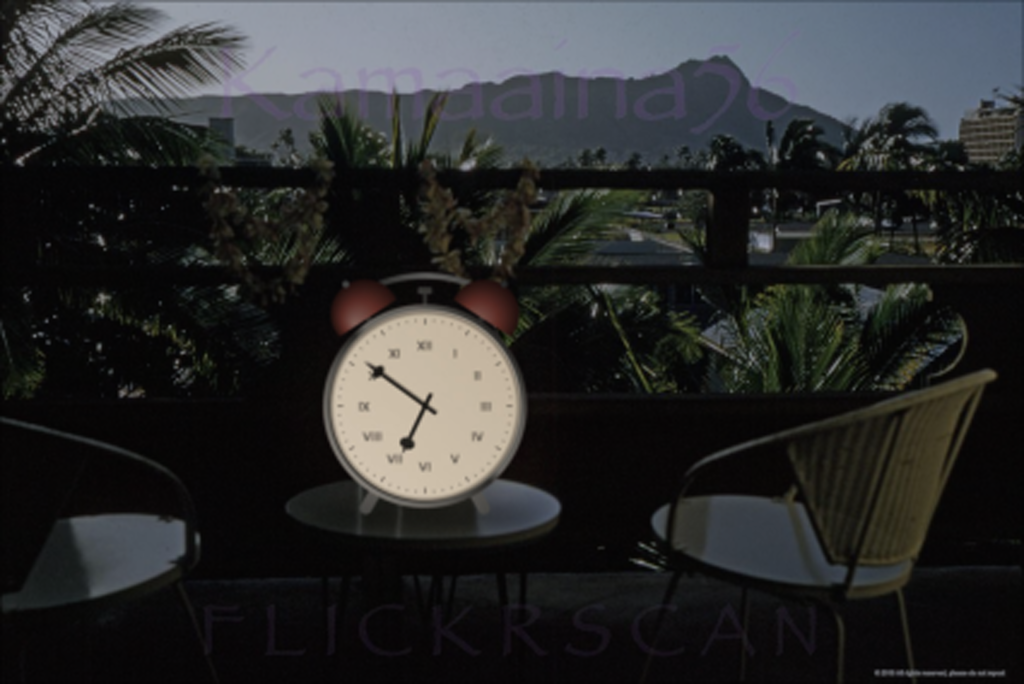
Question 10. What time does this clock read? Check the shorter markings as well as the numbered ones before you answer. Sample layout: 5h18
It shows 6h51
